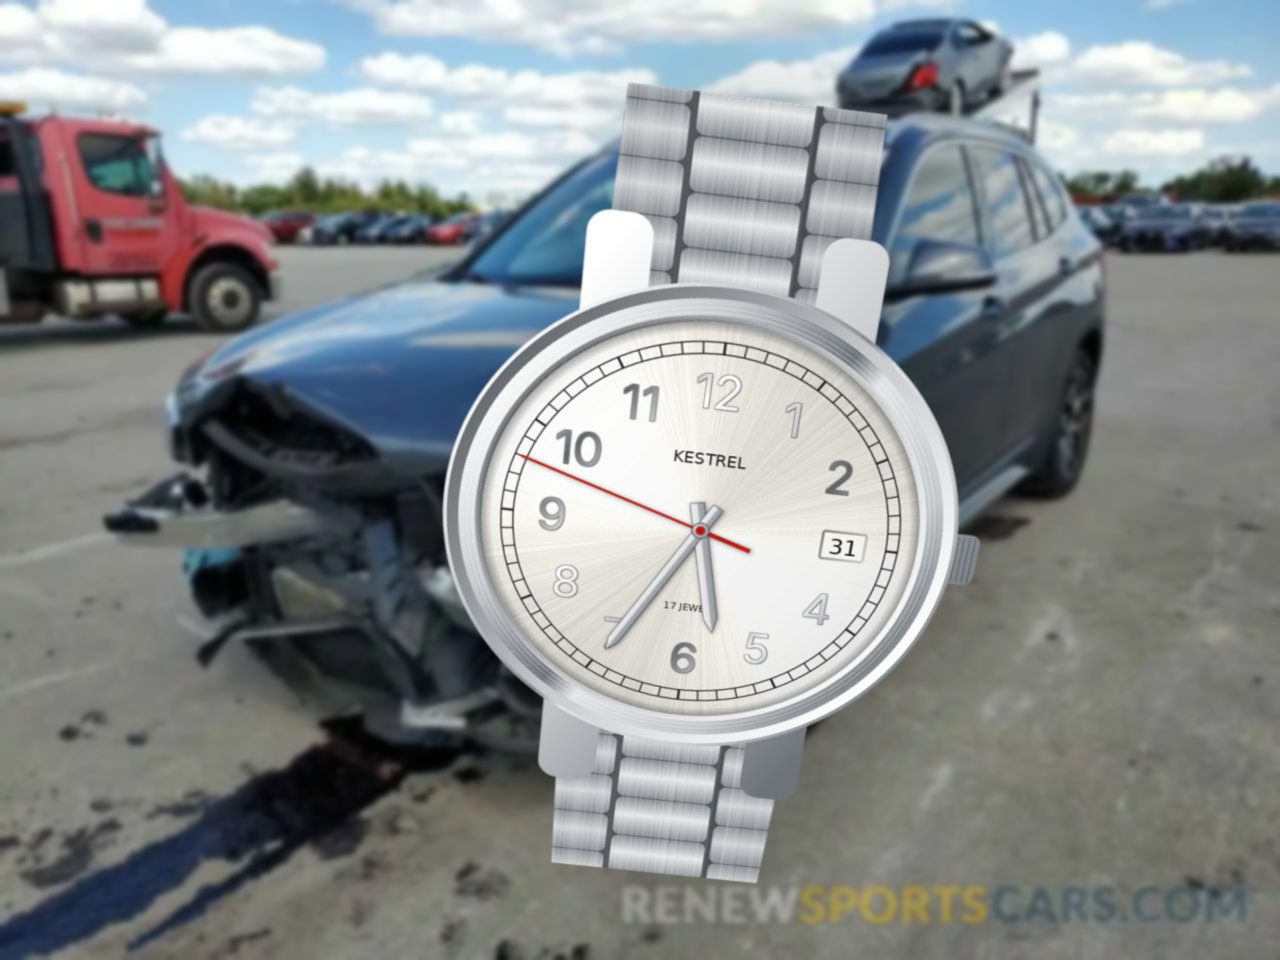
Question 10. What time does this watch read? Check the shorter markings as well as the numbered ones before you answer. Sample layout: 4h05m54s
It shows 5h34m48s
